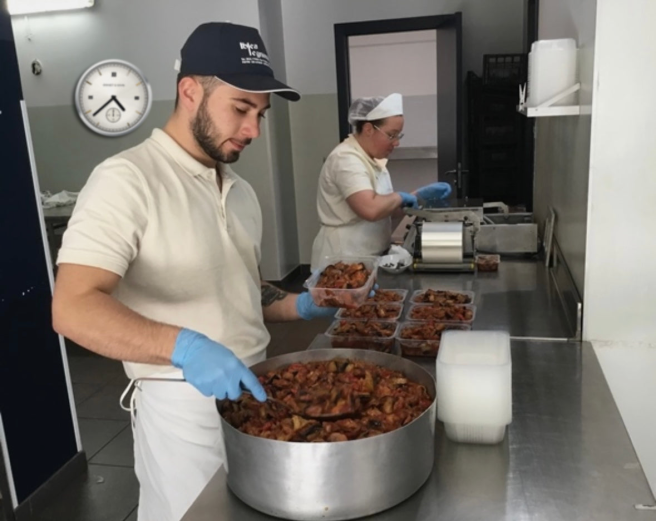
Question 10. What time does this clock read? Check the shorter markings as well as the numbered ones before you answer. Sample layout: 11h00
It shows 4h38
